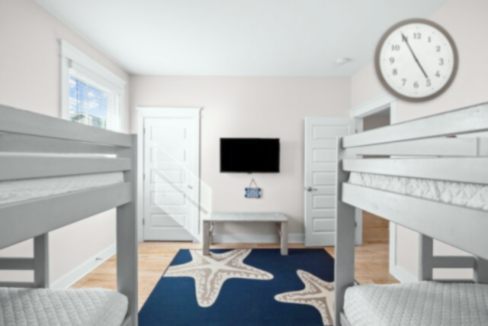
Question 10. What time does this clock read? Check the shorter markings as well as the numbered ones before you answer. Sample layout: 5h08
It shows 4h55
